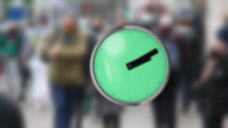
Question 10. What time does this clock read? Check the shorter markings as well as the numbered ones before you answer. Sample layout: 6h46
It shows 2h10
